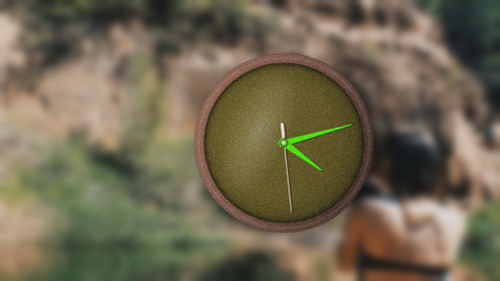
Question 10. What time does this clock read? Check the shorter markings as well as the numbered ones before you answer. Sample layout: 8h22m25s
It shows 4h12m29s
